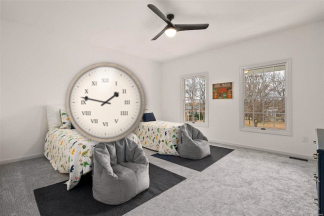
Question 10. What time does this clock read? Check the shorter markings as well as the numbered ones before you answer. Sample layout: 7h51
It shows 1h47
